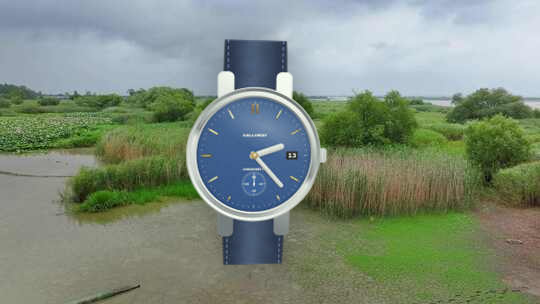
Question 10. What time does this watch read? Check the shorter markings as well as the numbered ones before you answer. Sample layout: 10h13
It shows 2h23
